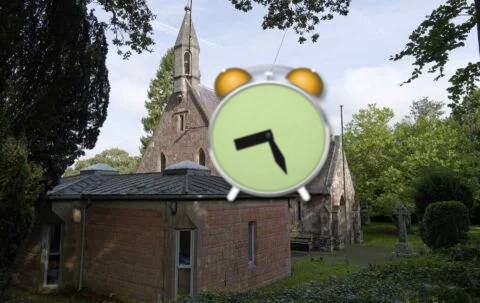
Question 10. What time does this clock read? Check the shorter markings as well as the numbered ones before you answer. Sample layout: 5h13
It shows 8h26
